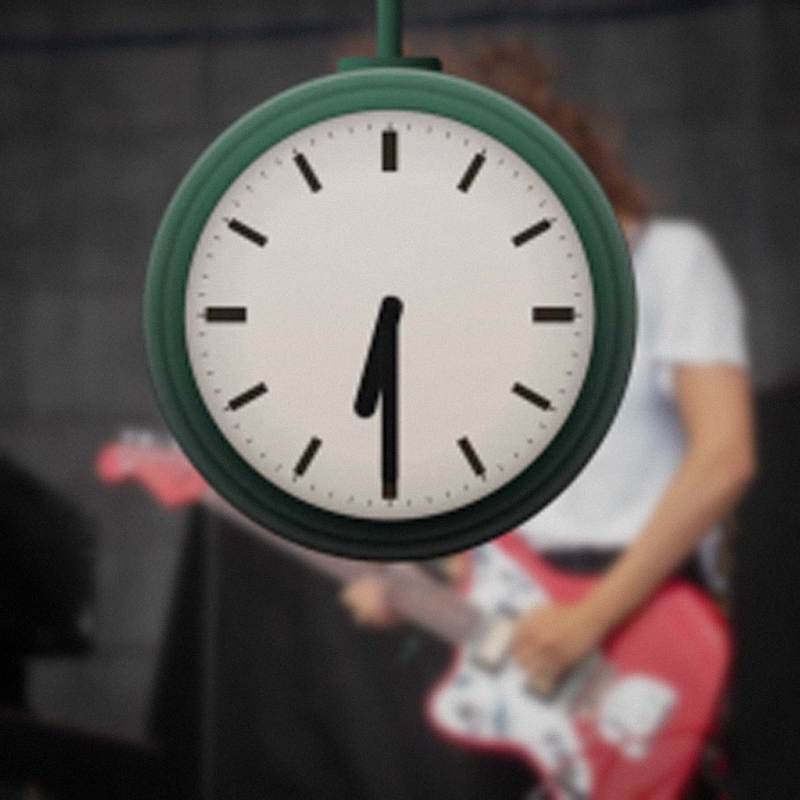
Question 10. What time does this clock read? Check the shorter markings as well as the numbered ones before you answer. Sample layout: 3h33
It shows 6h30
